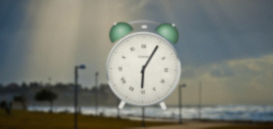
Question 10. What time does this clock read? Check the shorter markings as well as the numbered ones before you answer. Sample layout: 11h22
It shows 6h05
